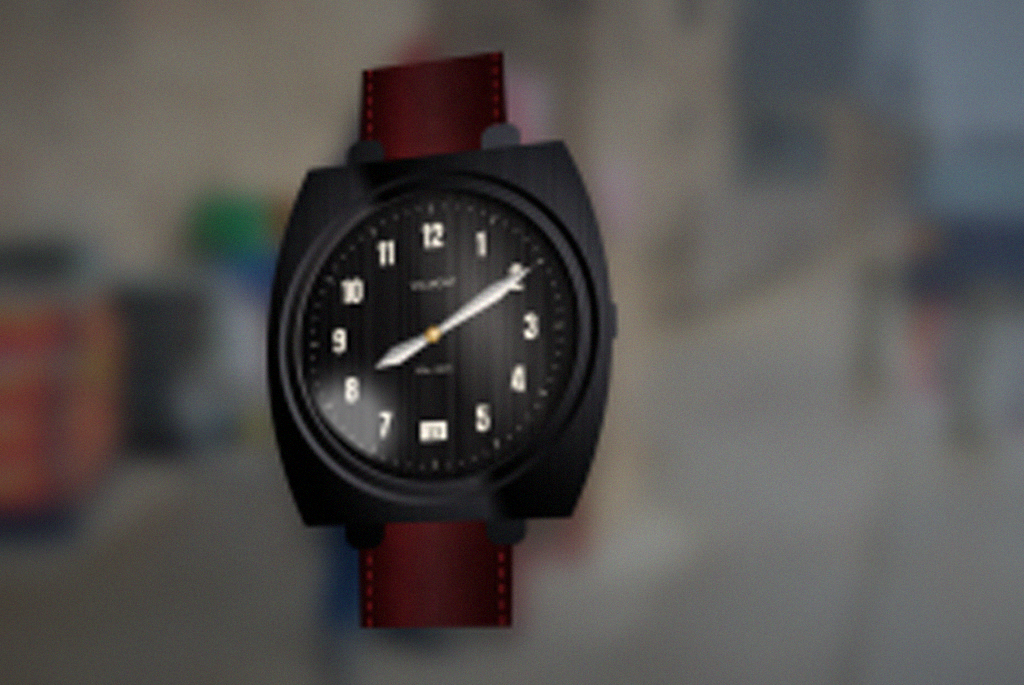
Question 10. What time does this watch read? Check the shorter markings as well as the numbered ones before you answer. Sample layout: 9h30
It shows 8h10
